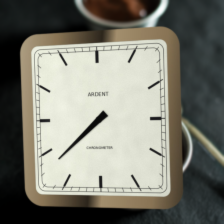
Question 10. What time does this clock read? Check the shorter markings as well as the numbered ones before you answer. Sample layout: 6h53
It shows 7h38
